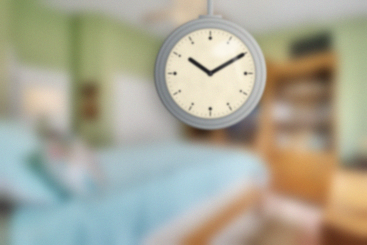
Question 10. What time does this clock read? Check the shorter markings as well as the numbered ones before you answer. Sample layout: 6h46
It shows 10h10
